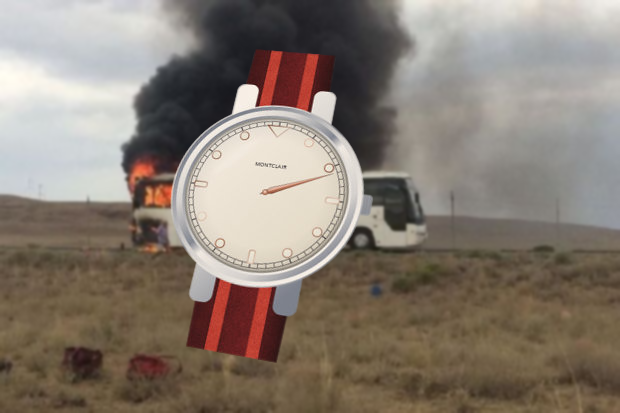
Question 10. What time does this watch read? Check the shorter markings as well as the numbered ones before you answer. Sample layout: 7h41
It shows 2h11
